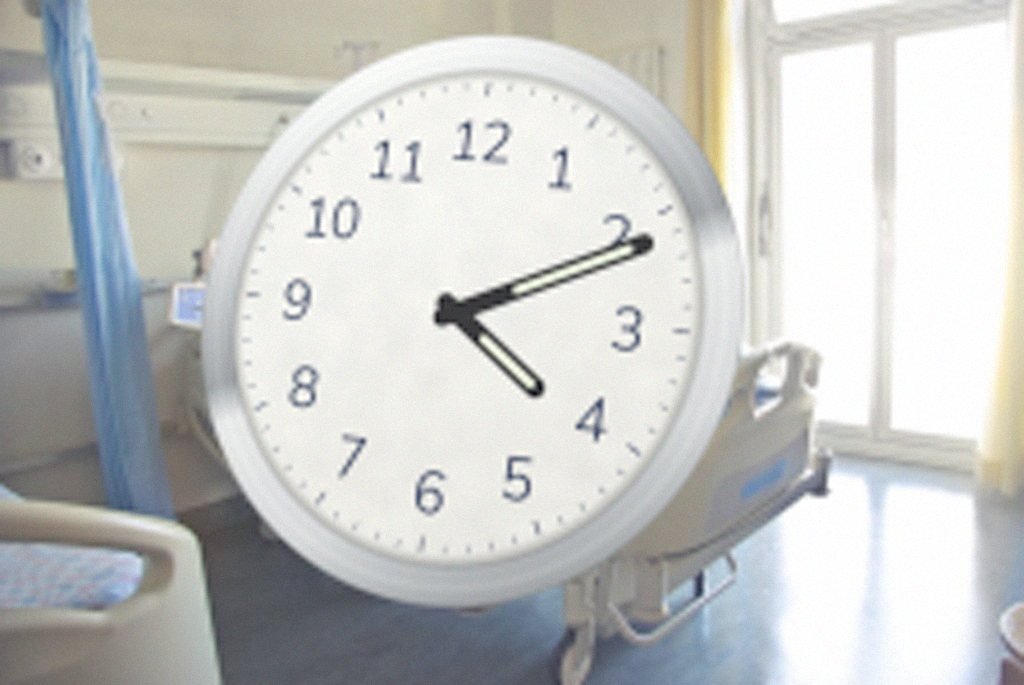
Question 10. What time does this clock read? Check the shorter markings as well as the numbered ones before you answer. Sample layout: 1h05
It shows 4h11
